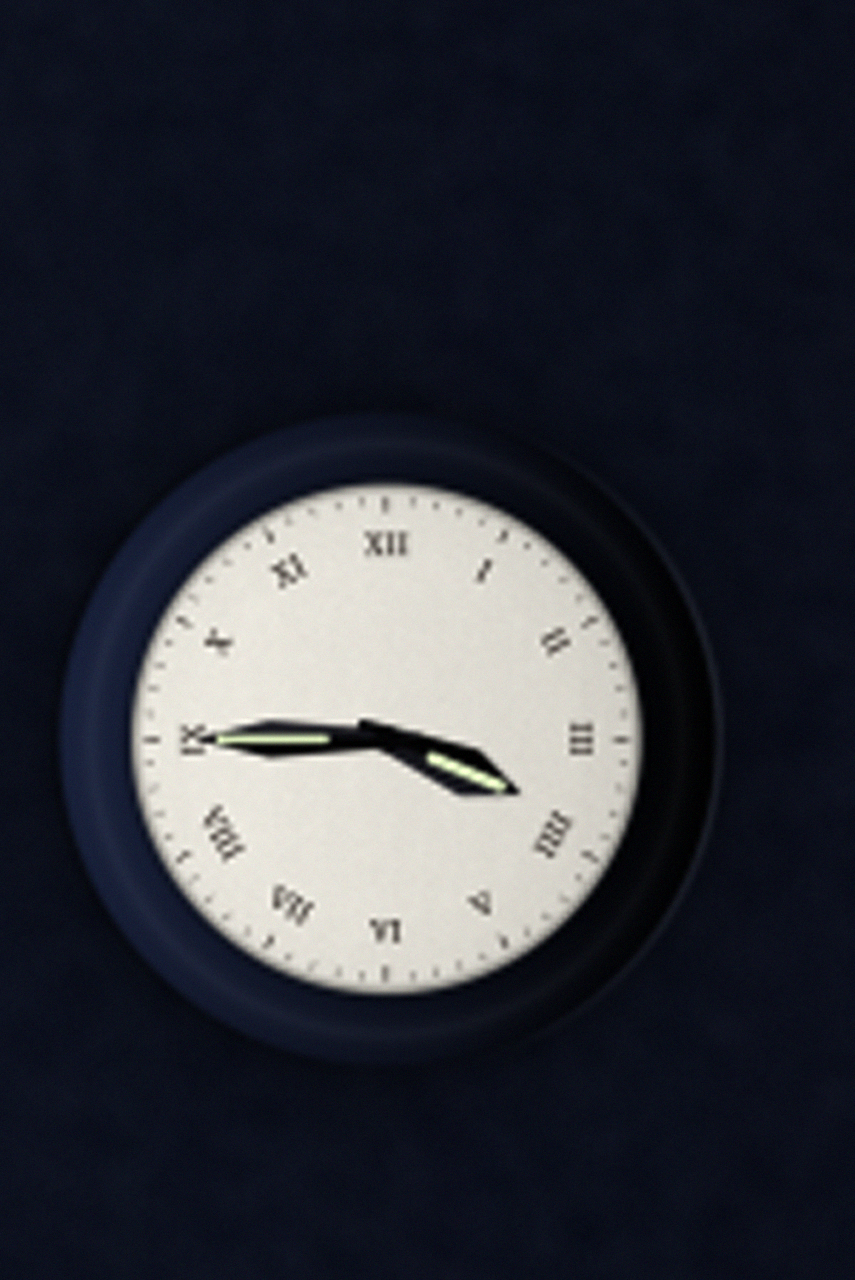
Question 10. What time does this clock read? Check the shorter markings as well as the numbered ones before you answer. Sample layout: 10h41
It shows 3h45
